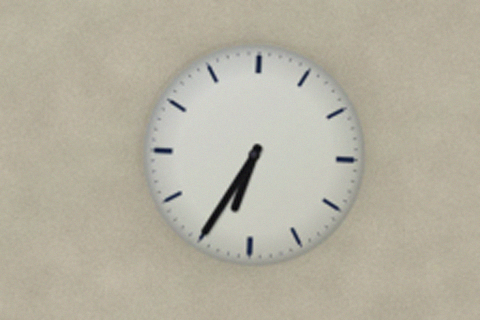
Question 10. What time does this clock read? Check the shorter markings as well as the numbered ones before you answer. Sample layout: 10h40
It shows 6h35
